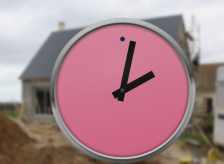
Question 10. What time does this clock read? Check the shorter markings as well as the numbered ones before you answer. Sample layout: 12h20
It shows 2h02
